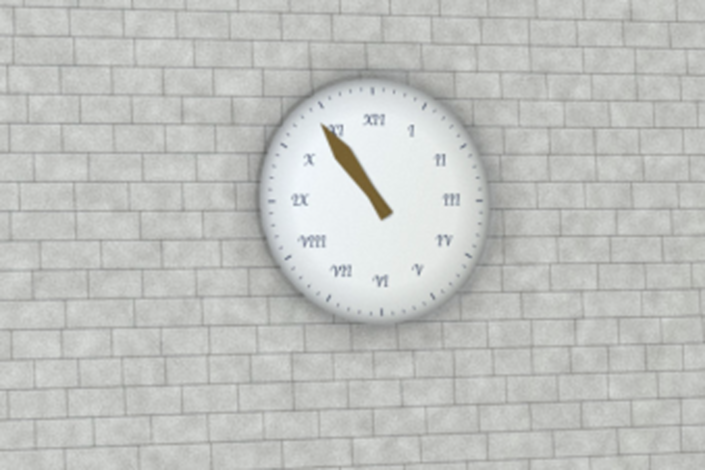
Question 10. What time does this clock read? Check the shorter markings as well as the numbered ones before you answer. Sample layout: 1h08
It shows 10h54
